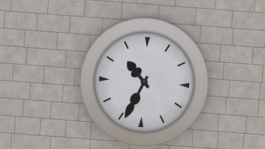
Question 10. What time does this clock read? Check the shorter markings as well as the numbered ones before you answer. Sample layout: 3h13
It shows 10h34
